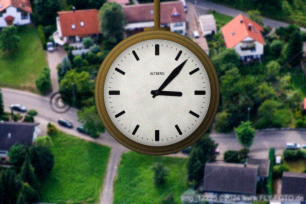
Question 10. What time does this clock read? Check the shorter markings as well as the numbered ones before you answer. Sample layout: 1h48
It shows 3h07
